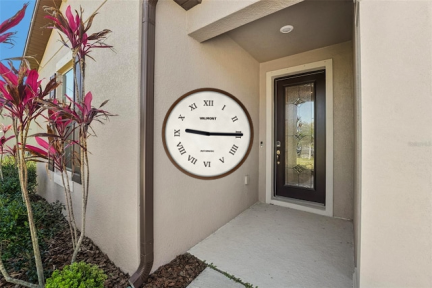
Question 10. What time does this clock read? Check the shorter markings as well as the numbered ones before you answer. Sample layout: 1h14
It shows 9h15
